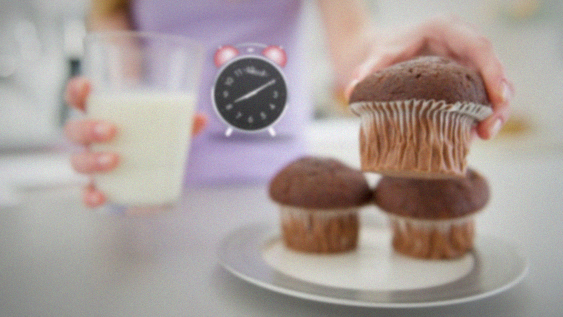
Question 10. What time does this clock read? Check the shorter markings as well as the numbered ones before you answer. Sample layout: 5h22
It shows 8h10
